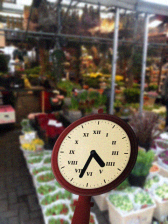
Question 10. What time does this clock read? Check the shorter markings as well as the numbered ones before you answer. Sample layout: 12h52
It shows 4h33
